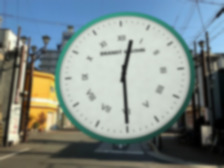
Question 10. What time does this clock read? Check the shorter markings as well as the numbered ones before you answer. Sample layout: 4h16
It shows 12h30
